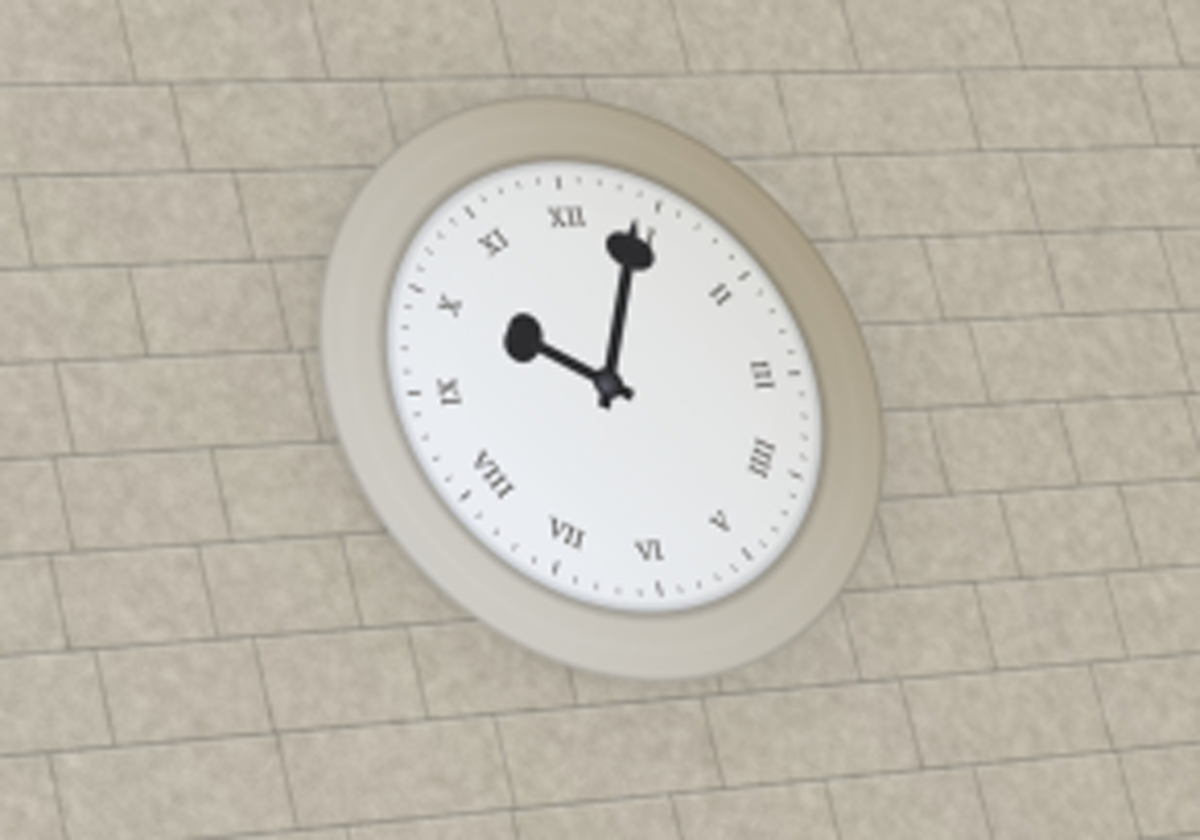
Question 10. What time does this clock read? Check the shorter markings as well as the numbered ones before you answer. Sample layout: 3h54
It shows 10h04
